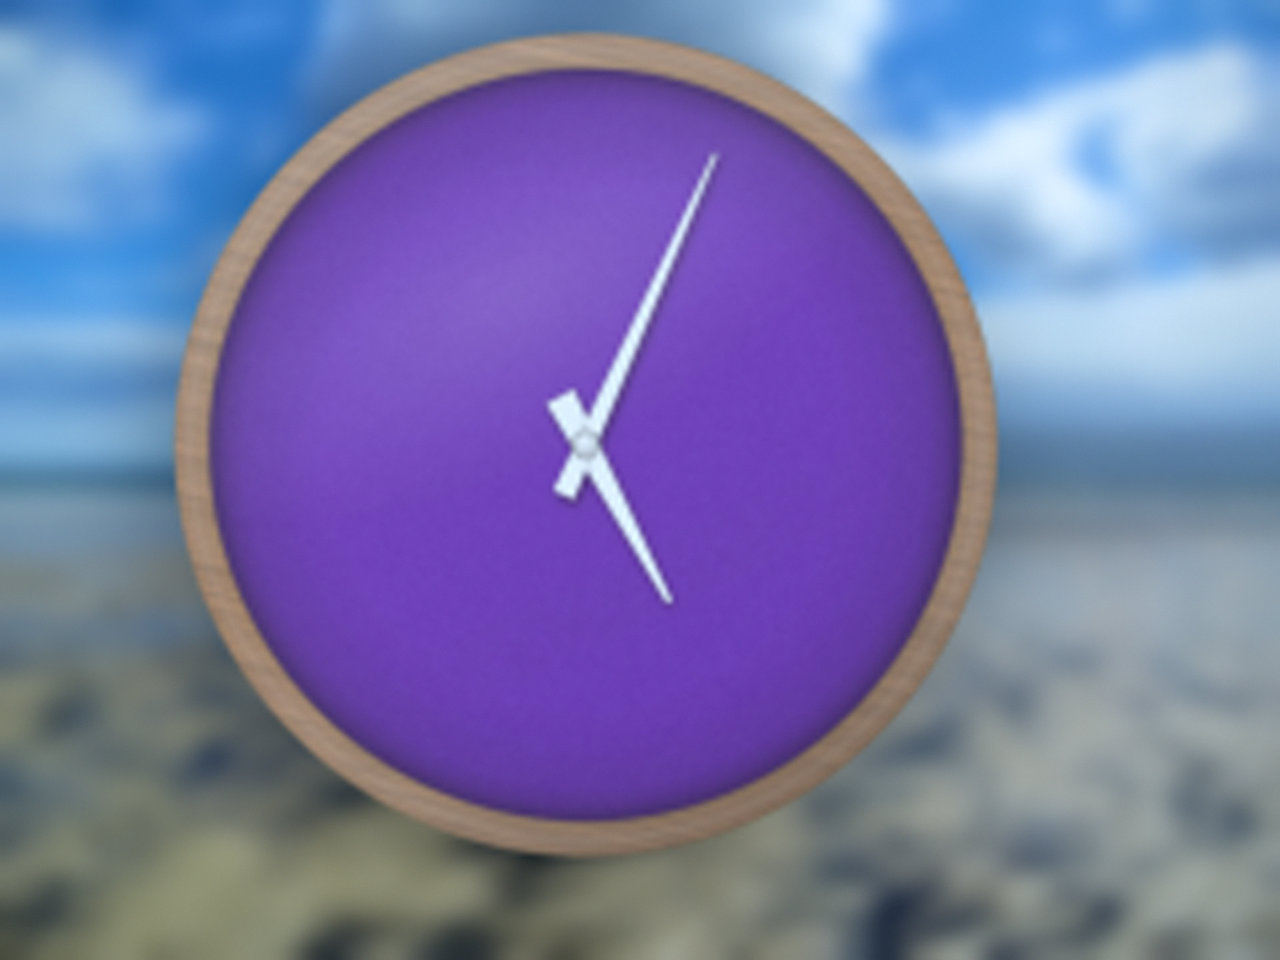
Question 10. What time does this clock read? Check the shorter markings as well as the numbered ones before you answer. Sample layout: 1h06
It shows 5h04
